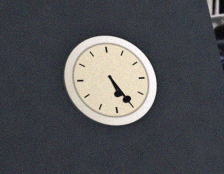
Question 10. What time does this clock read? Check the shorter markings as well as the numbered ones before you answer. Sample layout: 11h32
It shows 5h25
